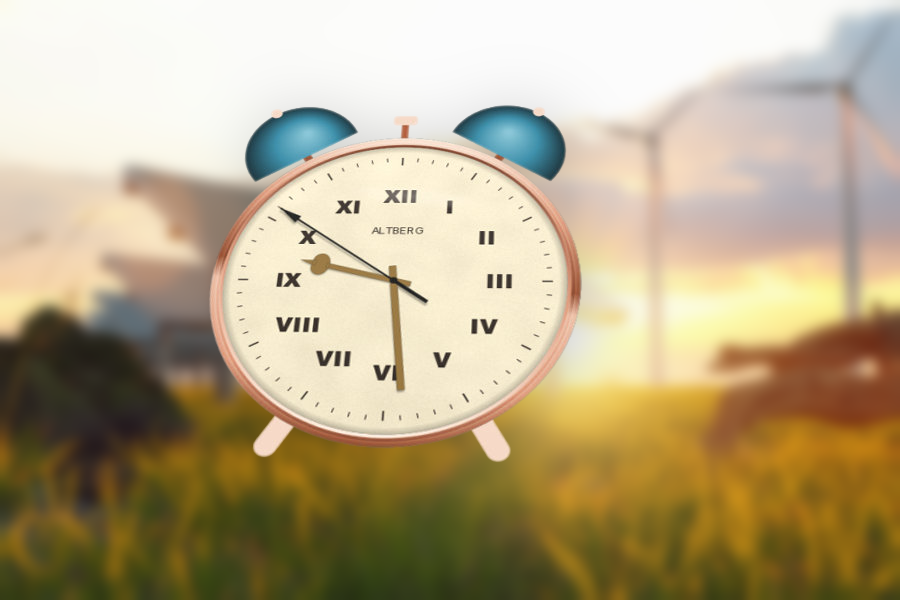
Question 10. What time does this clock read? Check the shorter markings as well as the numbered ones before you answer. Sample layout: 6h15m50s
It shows 9h28m51s
